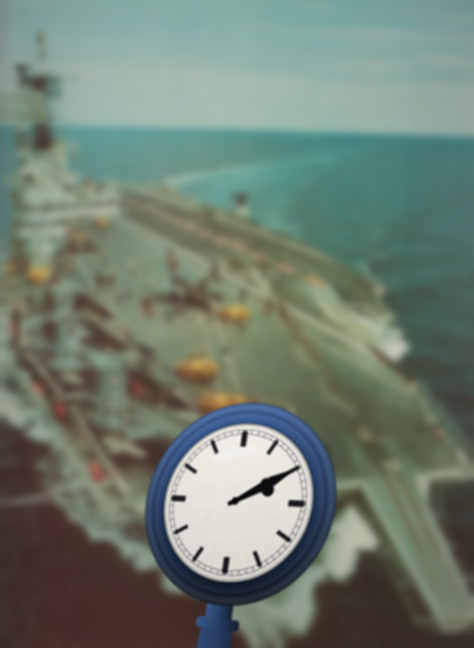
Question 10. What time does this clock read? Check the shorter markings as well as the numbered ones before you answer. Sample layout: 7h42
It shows 2h10
